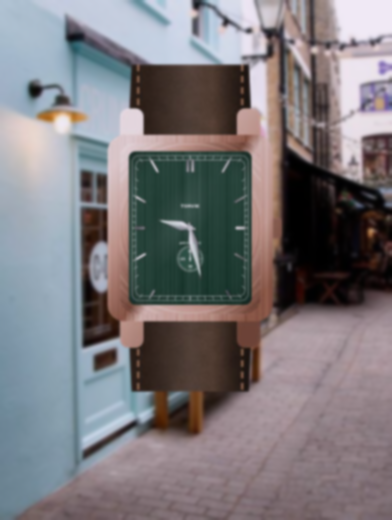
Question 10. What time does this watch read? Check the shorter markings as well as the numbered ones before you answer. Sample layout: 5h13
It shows 9h28
